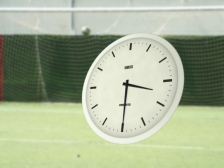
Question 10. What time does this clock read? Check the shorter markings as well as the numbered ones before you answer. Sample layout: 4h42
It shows 3h30
